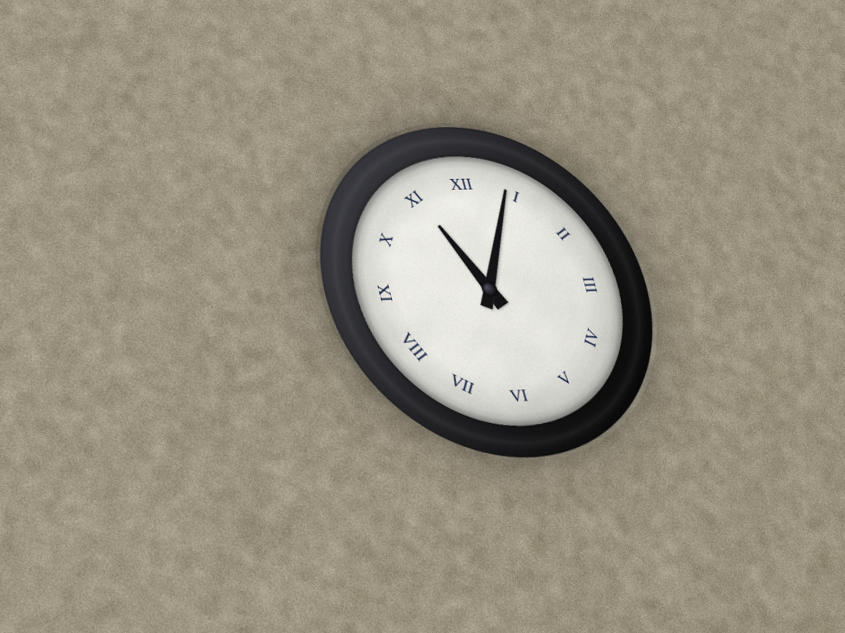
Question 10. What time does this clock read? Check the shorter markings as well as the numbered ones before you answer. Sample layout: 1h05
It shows 11h04
